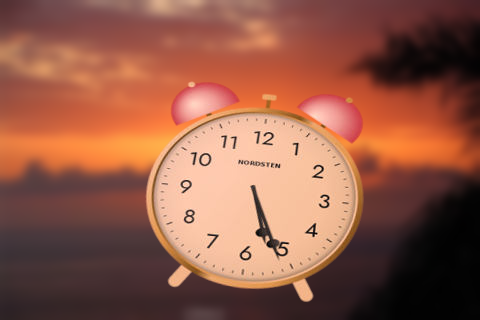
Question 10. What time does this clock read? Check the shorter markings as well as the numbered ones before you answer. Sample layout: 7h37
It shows 5h26
